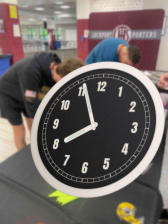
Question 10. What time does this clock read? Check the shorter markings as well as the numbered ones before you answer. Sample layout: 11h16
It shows 7h56
